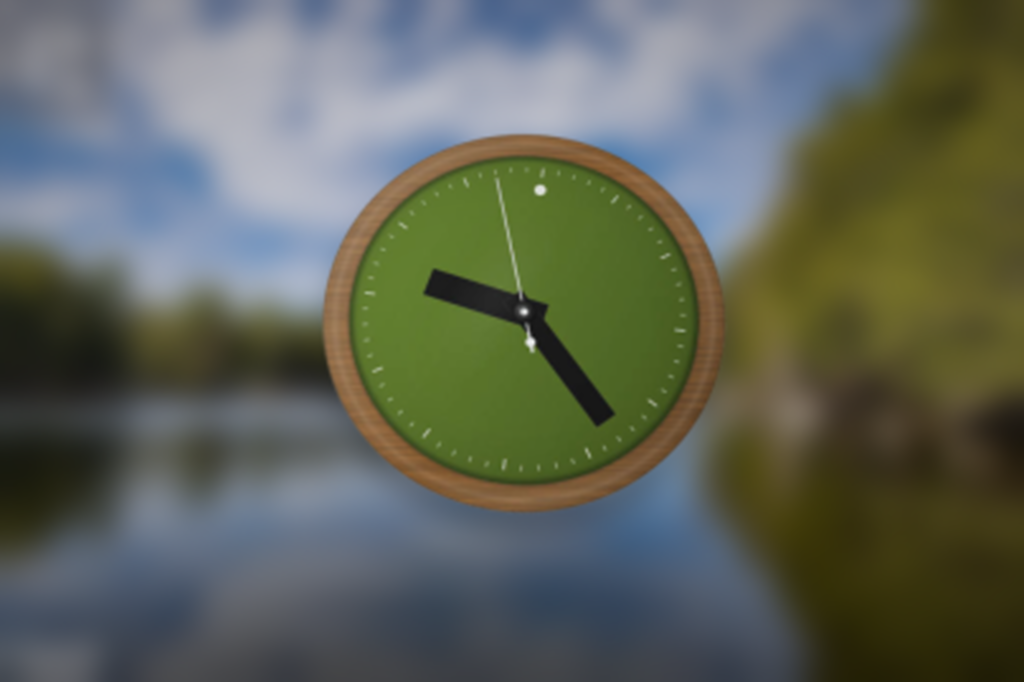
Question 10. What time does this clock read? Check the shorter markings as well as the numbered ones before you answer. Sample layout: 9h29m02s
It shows 9h22m57s
